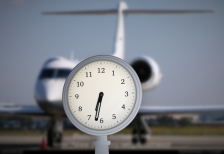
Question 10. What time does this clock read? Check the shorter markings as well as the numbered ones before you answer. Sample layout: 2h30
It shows 6h32
